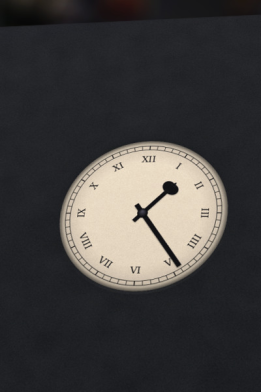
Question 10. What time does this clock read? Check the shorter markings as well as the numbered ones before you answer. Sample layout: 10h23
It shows 1h24
